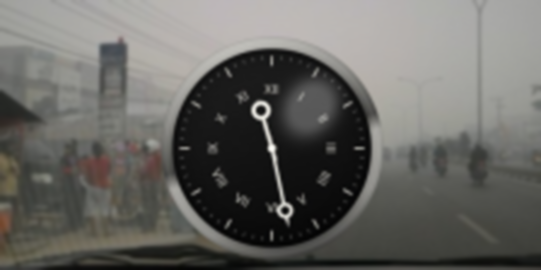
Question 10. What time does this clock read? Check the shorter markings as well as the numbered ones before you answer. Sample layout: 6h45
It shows 11h28
